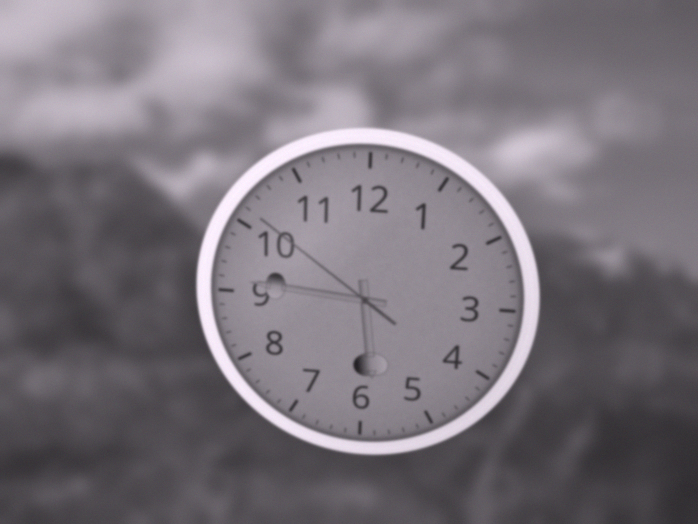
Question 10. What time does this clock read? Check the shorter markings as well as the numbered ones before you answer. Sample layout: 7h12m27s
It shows 5h45m51s
